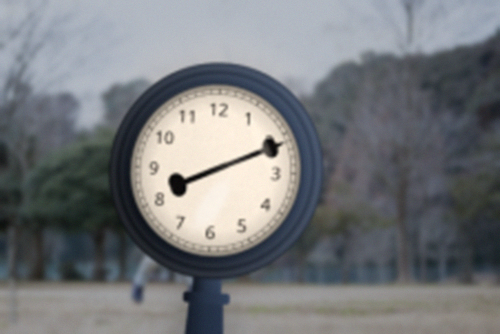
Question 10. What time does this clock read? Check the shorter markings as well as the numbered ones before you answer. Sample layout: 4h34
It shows 8h11
